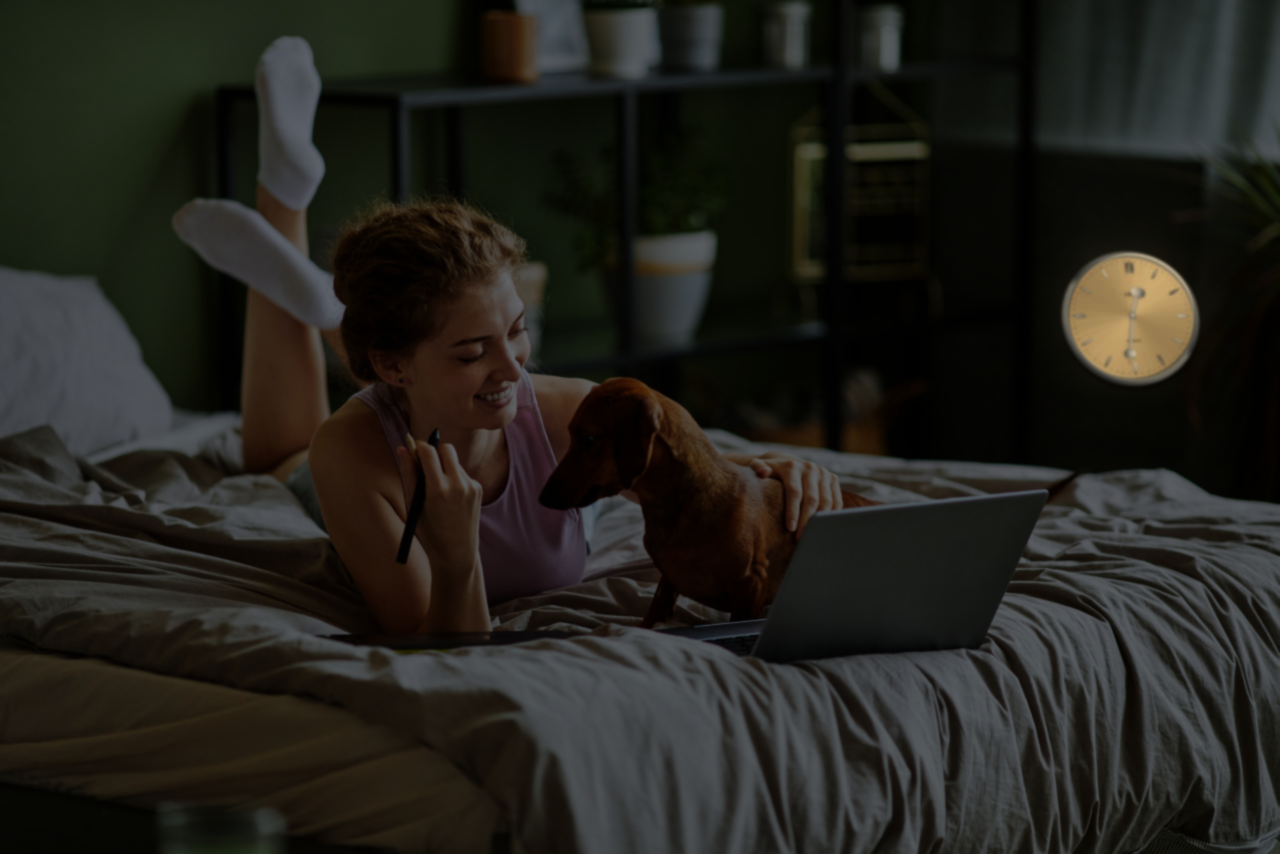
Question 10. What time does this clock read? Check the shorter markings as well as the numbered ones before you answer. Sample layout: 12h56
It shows 12h31
